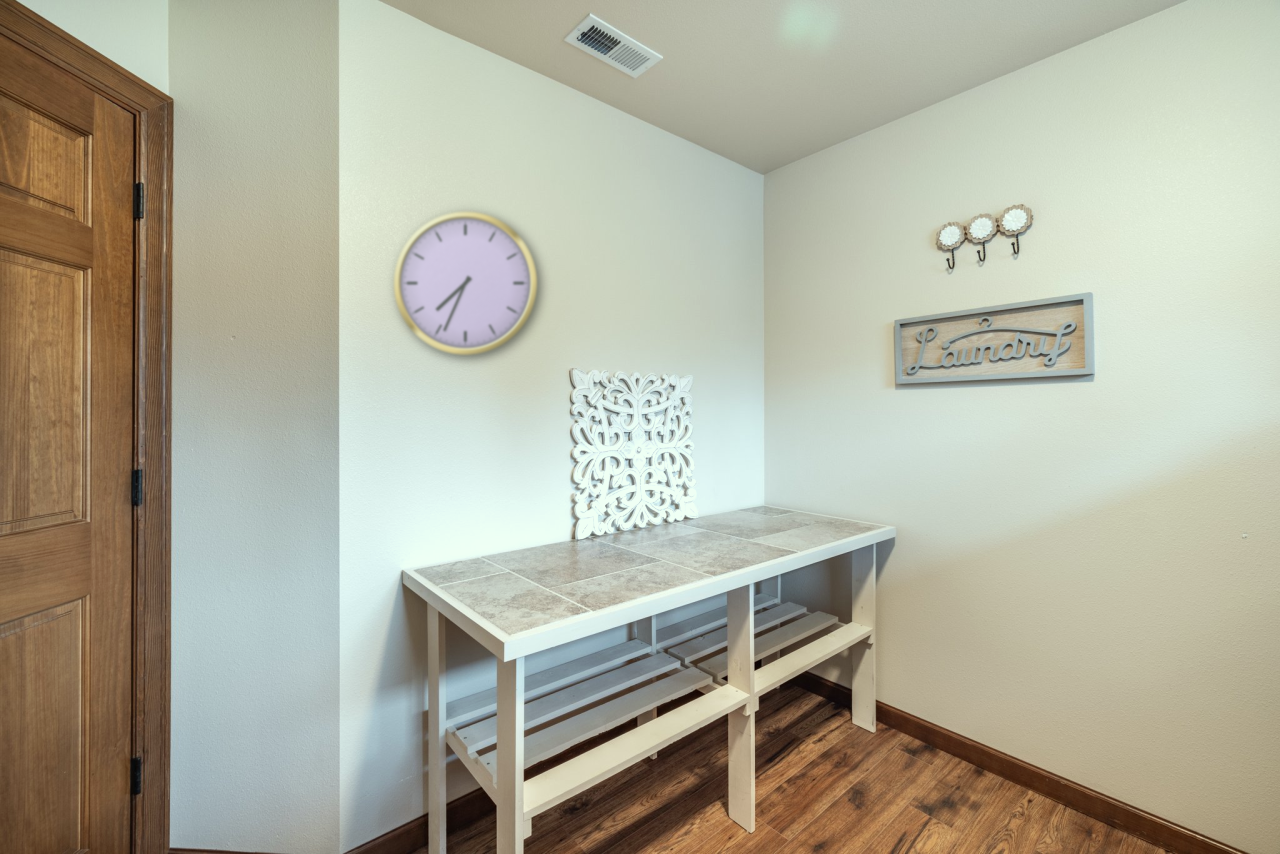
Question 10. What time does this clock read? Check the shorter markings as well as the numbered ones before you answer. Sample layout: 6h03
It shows 7h34
